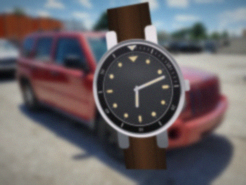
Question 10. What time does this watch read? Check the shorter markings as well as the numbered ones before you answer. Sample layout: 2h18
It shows 6h12
